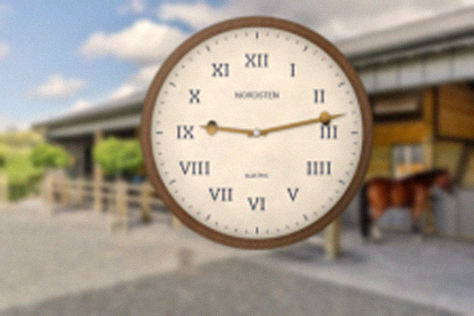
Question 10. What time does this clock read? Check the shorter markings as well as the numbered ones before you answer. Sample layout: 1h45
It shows 9h13
